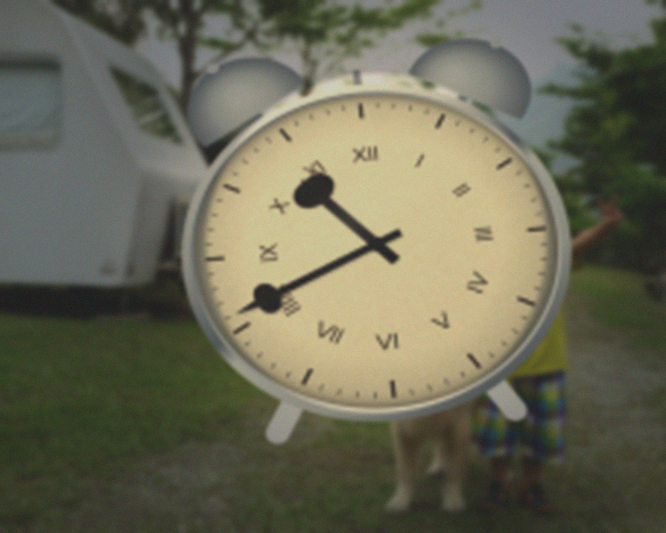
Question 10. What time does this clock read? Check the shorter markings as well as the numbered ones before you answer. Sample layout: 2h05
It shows 10h41
